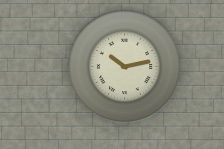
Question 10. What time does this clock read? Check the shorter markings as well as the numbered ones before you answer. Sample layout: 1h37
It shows 10h13
